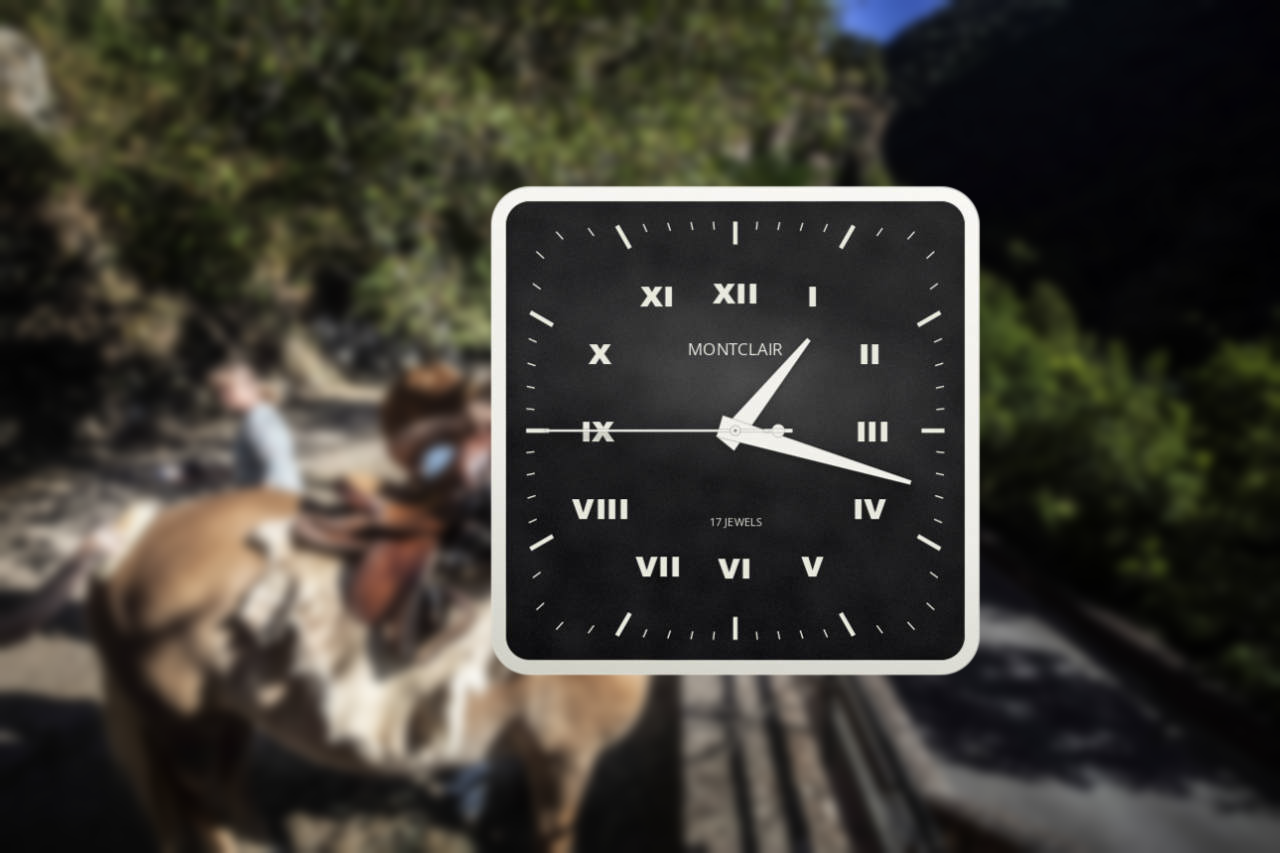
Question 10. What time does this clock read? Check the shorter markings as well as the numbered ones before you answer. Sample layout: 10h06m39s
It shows 1h17m45s
